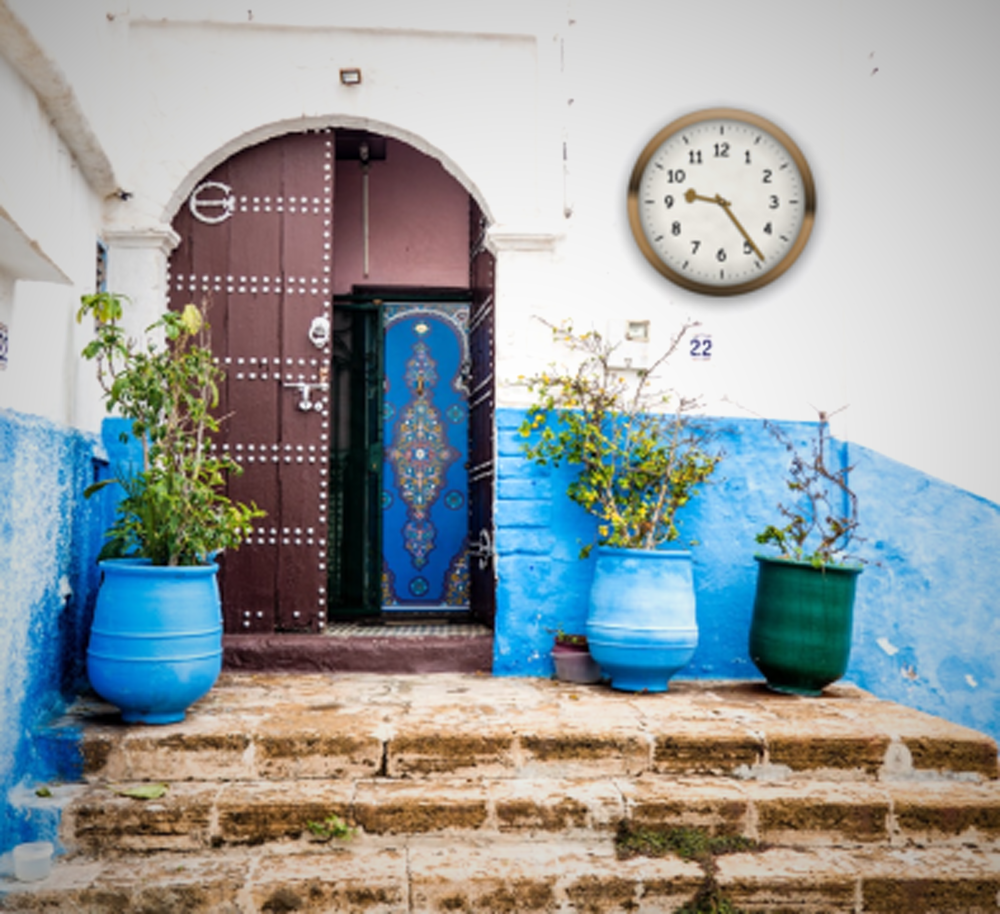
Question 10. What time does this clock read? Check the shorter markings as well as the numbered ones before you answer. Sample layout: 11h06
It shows 9h24
